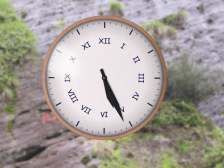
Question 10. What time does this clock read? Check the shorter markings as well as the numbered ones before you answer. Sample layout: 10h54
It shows 5h26
